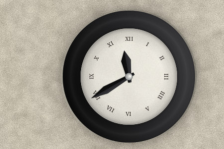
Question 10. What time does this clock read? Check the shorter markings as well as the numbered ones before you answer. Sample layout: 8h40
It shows 11h40
